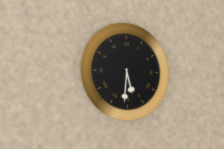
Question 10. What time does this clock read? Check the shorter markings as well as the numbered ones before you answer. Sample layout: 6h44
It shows 5h31
